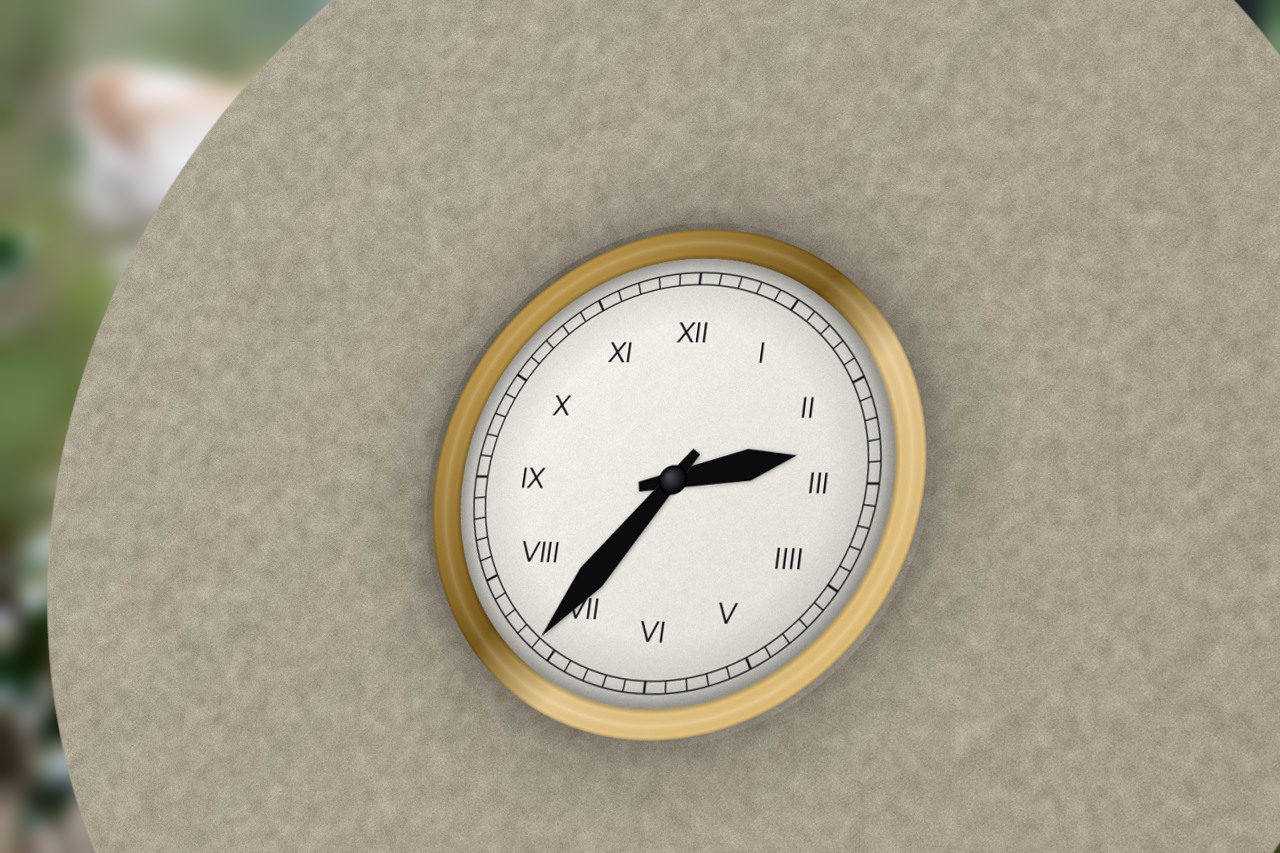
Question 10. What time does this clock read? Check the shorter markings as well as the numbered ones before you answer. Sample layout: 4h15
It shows 2h36
